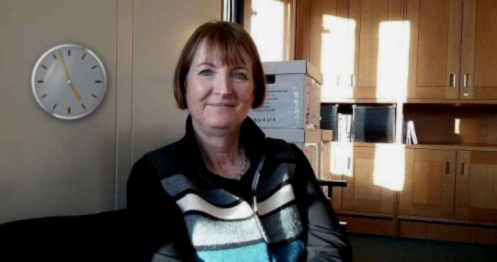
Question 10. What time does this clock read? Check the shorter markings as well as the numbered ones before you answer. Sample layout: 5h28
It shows 4h57
